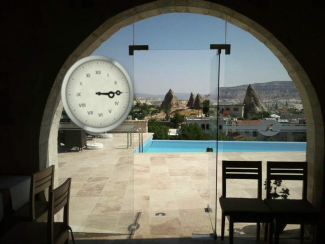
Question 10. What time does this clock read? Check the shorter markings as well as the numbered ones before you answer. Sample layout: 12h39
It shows 3h15
